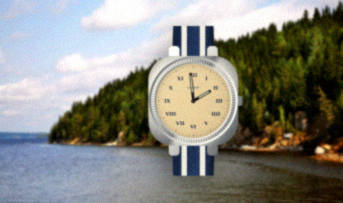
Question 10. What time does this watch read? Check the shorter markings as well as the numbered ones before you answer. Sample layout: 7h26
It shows 1h59
